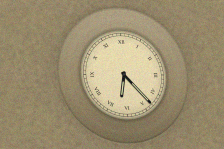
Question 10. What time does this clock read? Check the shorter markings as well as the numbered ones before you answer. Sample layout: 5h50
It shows 6h23
